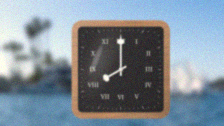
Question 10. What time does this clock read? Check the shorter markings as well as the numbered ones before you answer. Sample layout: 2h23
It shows 8h00
